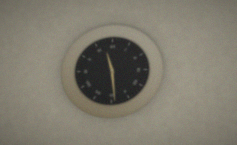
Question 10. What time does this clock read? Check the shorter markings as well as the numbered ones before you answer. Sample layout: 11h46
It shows 11h29
